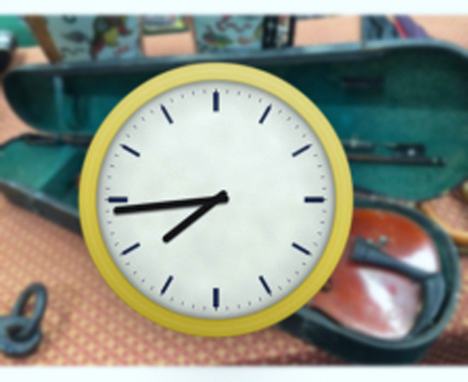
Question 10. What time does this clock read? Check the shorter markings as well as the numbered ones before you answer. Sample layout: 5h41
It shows 7h44
